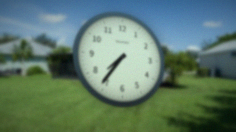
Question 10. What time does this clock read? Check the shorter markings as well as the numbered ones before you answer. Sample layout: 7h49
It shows 7h36
